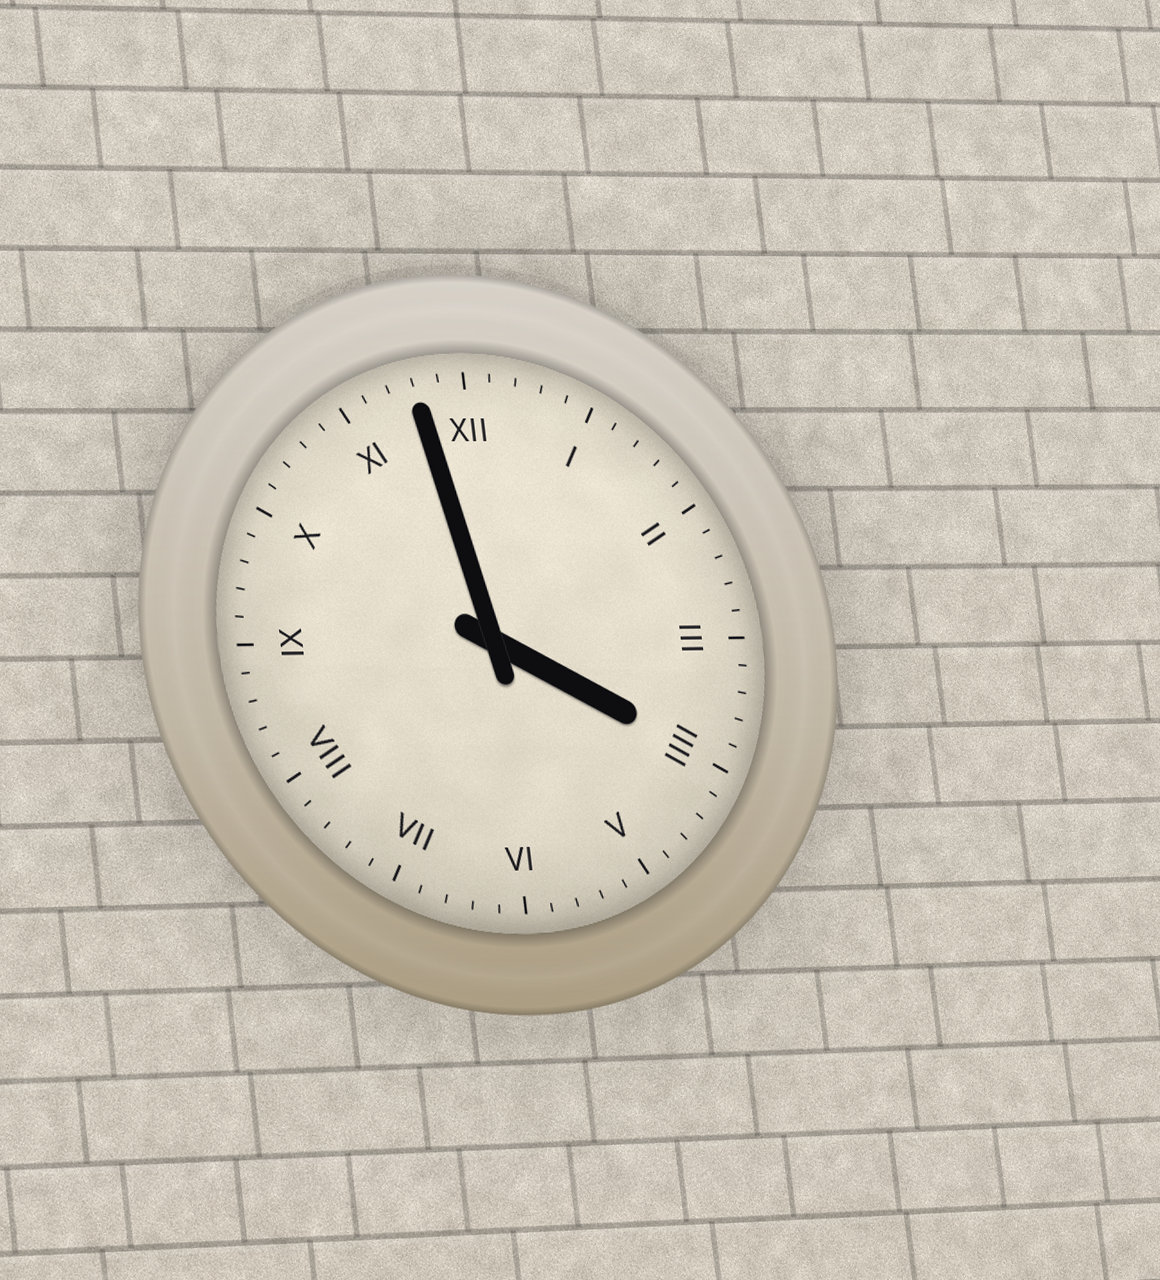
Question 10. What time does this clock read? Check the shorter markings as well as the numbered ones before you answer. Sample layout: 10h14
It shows 3h58
